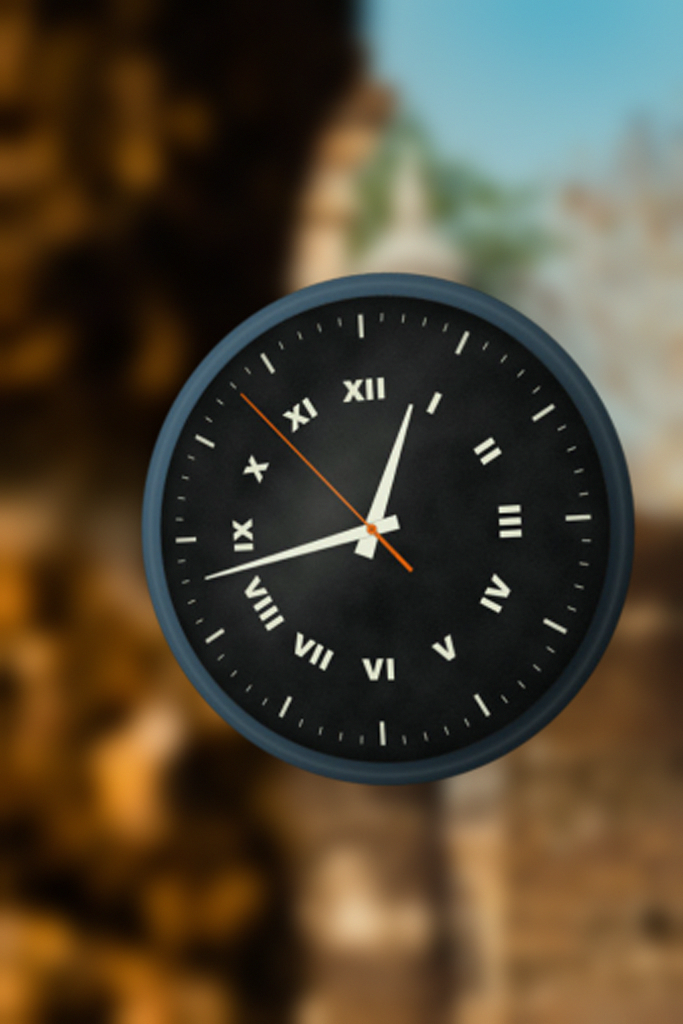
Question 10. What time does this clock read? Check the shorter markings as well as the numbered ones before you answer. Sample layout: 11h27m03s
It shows 12h42m53s
